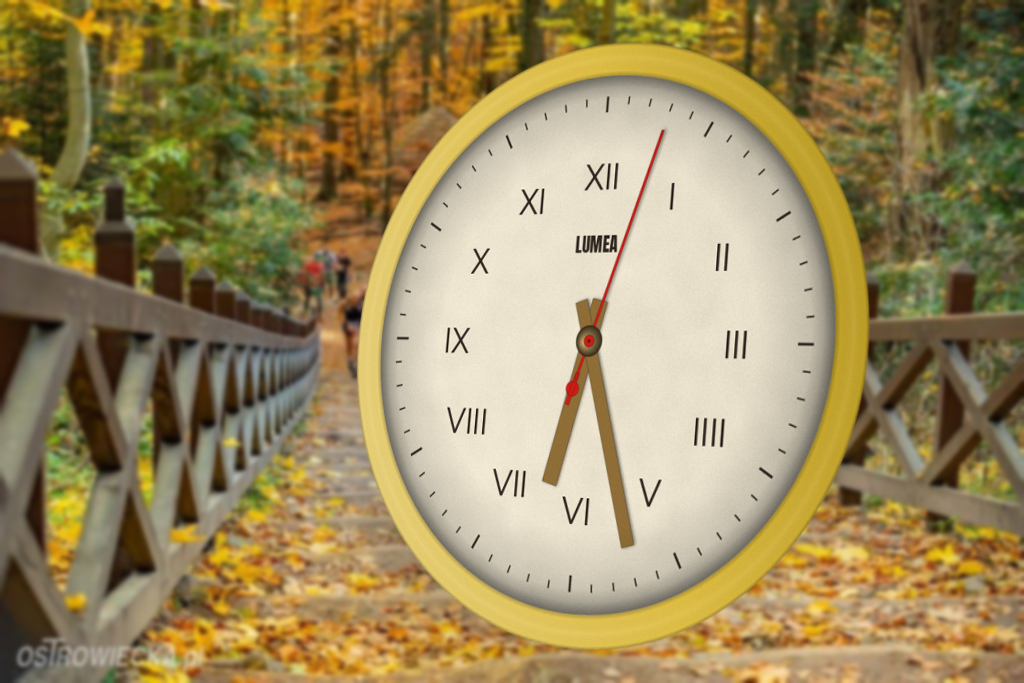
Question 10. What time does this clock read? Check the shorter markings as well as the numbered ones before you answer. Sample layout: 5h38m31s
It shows 6h27m03s
